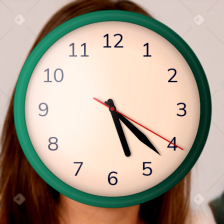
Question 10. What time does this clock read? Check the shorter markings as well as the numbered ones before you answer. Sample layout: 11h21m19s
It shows 5h22m20s
